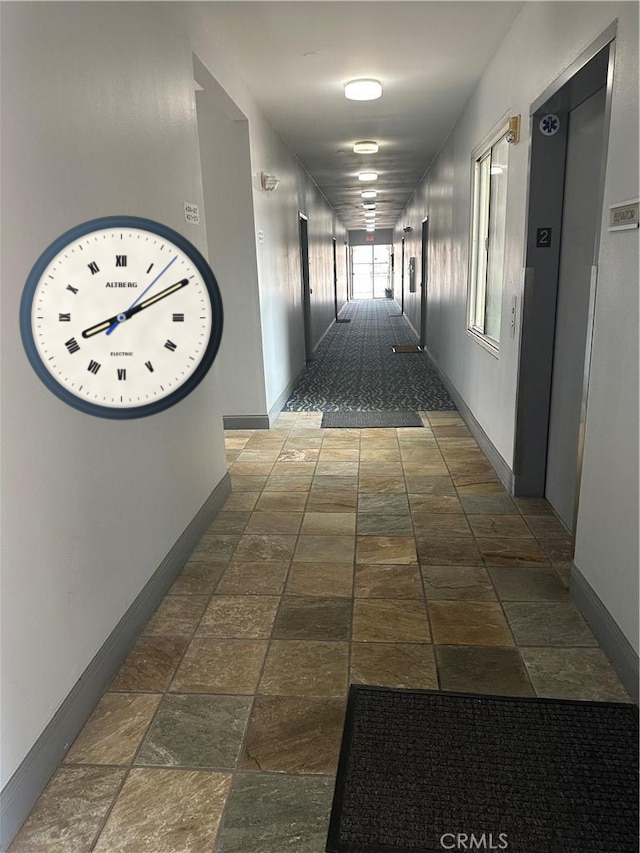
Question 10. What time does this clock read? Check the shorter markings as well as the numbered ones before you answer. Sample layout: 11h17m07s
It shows 8h10m07s
